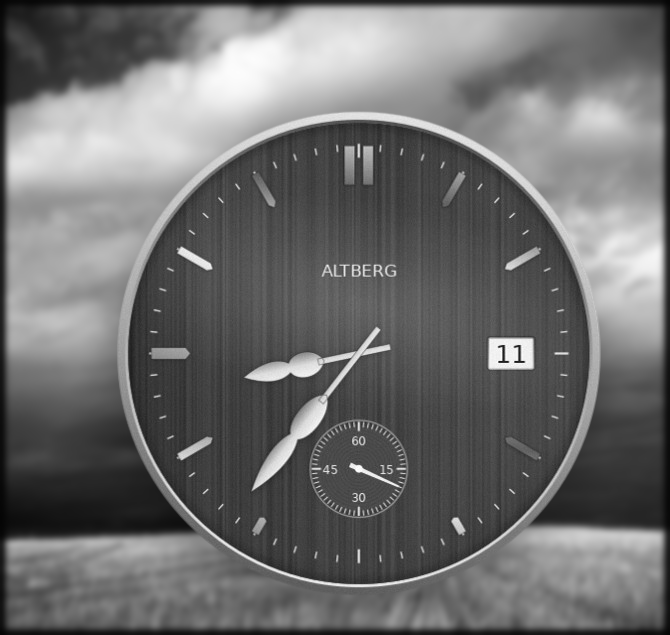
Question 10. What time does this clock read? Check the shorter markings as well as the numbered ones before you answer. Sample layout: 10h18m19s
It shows 8h36m19s
